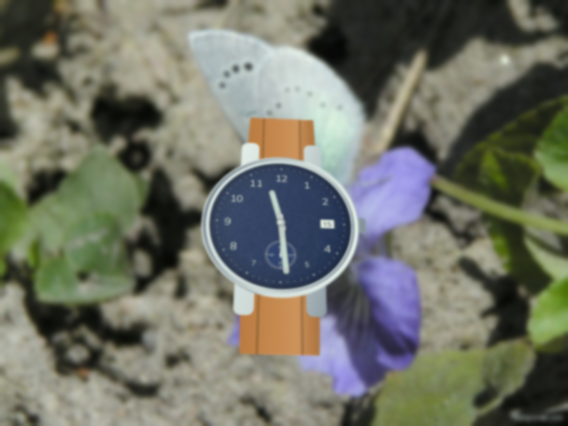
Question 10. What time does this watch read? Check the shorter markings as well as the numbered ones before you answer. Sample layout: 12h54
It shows 11h29
